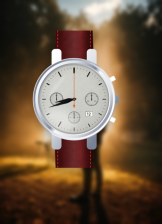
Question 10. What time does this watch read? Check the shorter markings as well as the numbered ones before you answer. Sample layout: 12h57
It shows 8h42
